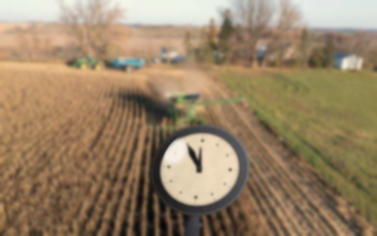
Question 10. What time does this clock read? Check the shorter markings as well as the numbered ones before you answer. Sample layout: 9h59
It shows 11h55
